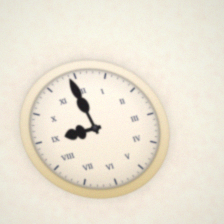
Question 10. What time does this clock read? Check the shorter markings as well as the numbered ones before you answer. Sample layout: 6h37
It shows 8h59
